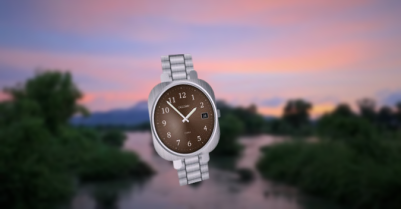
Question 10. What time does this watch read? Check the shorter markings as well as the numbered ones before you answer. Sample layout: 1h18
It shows 1h53
